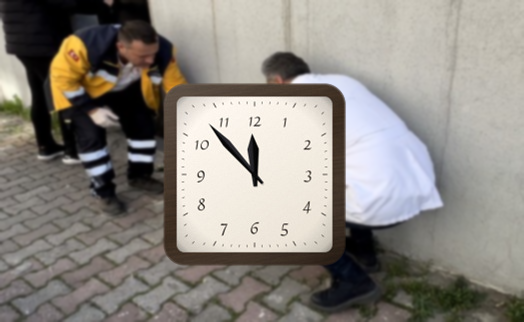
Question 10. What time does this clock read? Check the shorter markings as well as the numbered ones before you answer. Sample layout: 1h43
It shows 11h53
